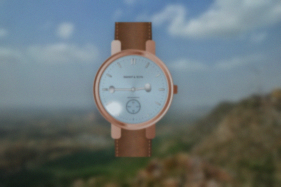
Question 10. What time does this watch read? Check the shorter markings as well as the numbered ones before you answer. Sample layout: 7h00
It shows 2h45
